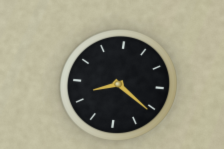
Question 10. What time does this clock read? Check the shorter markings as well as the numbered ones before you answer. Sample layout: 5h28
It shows 8h21
